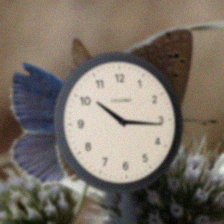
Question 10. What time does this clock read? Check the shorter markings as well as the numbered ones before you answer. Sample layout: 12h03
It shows 10h16
